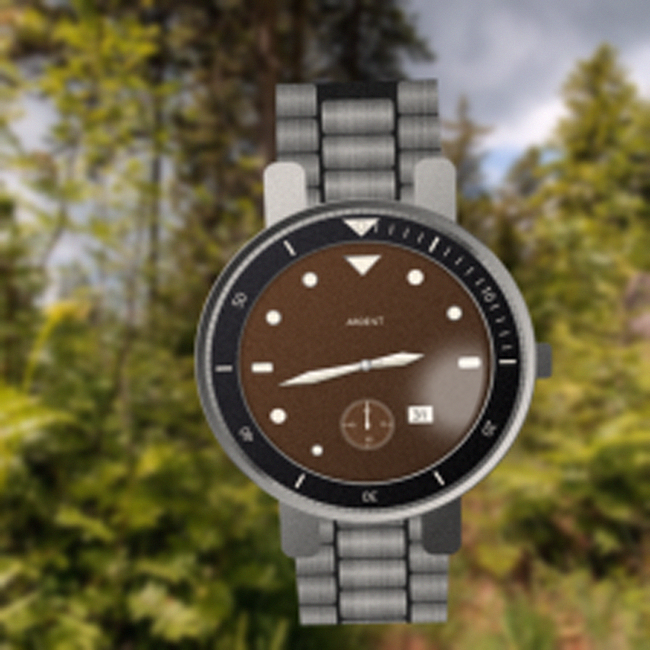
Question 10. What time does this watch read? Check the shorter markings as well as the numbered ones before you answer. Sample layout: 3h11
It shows 2h43
